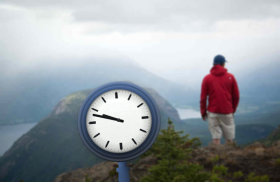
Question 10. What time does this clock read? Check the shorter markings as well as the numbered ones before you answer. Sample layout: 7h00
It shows 9h48
